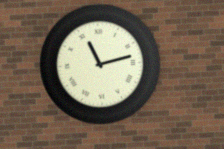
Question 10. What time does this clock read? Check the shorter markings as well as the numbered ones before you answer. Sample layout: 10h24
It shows 11h13
